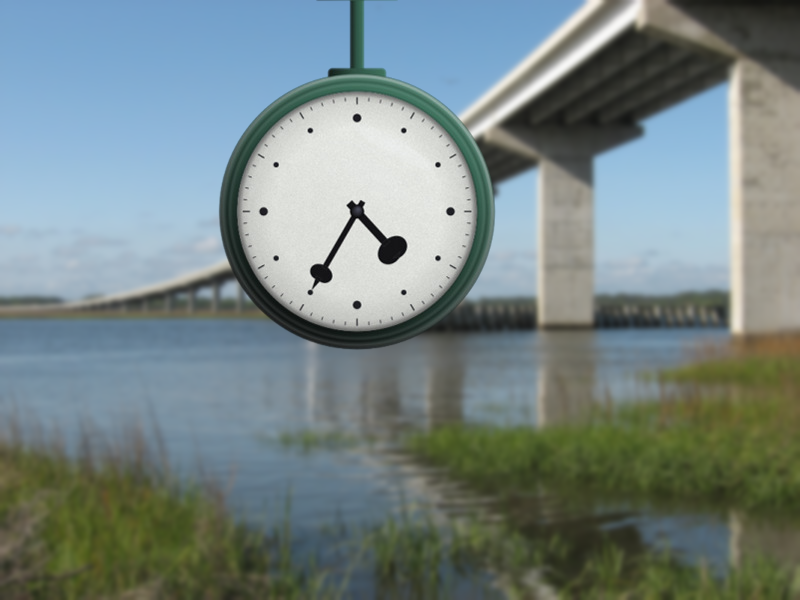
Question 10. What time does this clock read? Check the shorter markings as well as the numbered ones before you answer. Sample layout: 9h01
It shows 4h35
